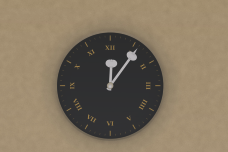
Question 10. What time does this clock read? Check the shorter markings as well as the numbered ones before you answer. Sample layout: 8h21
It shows 12h06
